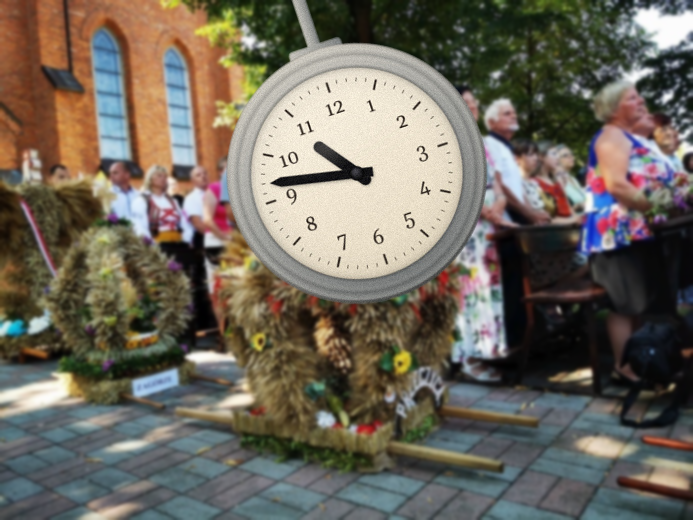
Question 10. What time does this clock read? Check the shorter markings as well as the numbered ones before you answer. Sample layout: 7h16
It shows 10h47
